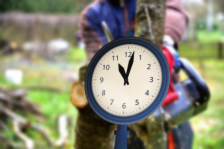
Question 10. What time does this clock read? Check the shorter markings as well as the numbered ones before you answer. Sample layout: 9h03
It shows 11h02
